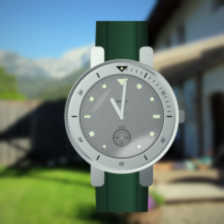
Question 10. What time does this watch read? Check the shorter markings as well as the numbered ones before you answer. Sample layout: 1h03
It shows 11h01
